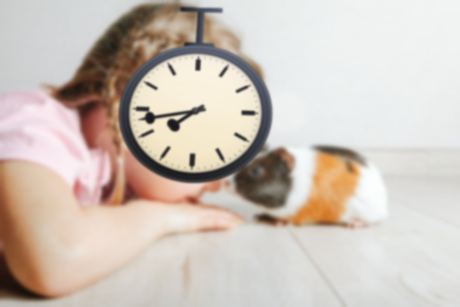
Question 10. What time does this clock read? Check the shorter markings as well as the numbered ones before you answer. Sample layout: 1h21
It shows 7h43
